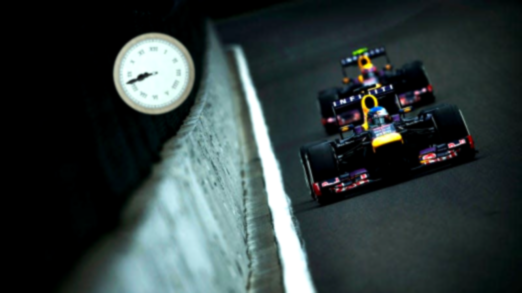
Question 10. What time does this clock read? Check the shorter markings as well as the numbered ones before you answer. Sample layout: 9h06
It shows 8h42
